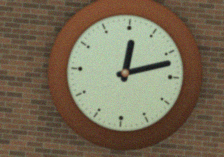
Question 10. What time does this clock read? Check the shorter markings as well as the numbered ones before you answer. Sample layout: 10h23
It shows 12h12
